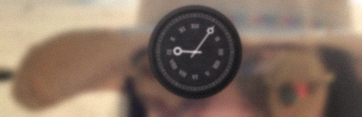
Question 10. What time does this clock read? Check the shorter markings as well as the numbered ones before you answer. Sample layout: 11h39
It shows 9h06
